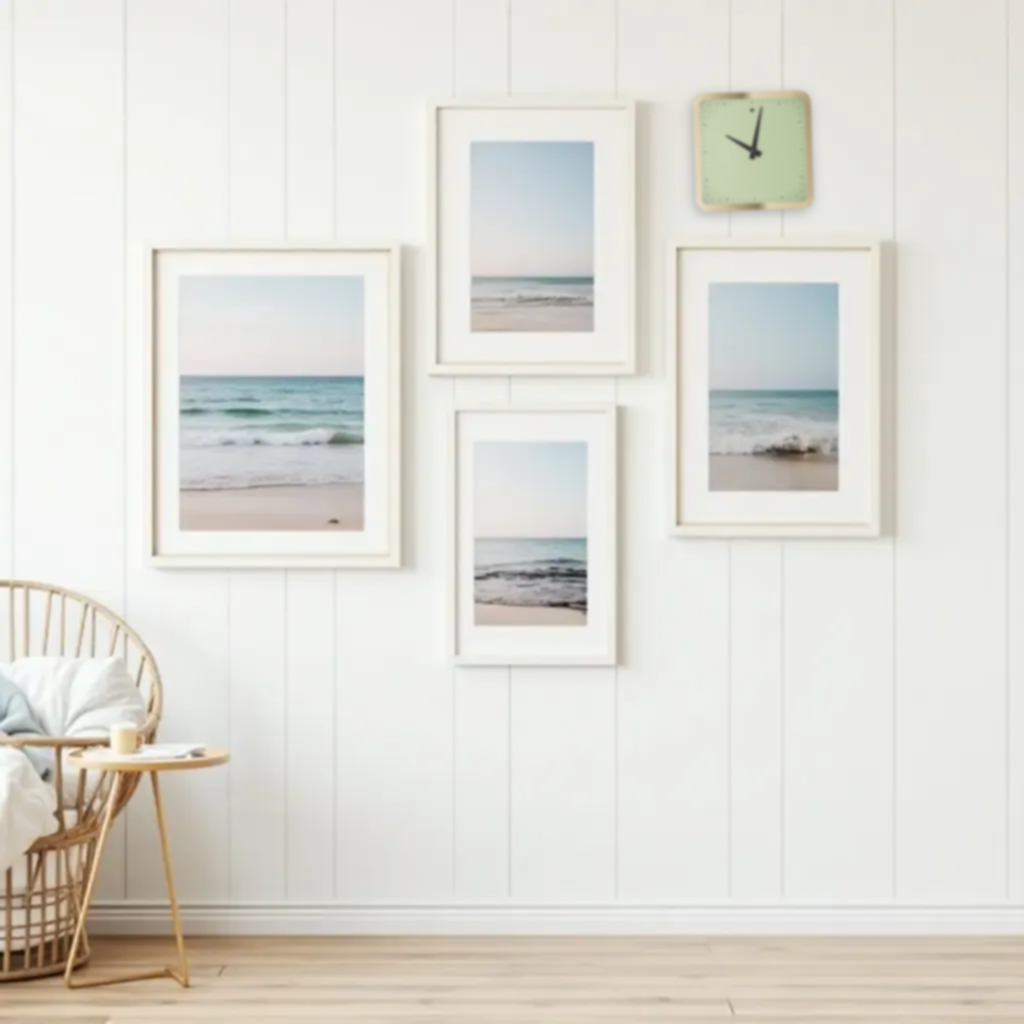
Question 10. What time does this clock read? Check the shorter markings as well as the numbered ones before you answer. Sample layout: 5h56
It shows 10h02
